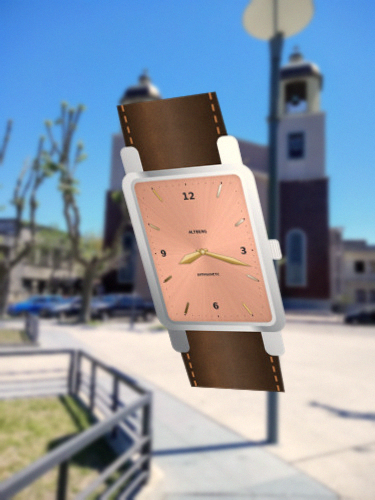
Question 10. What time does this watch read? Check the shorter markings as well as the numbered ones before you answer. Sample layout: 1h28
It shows 8h18
